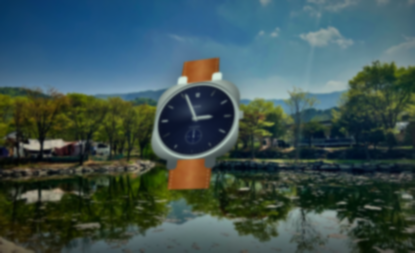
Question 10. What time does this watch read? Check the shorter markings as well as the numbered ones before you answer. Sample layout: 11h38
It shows 2h56
